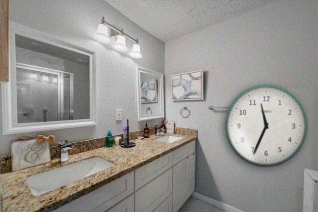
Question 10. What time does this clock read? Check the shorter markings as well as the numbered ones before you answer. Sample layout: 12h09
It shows 11h34
